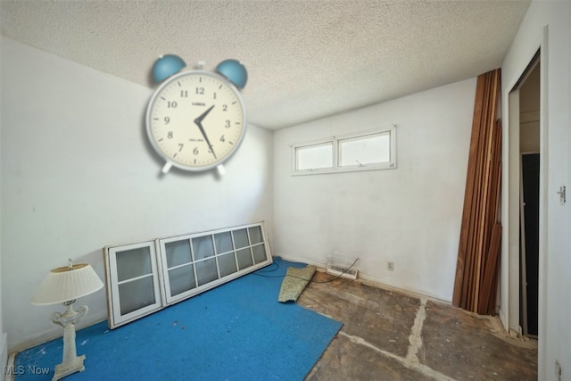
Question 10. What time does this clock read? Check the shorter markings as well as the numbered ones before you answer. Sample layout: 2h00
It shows 1h25
